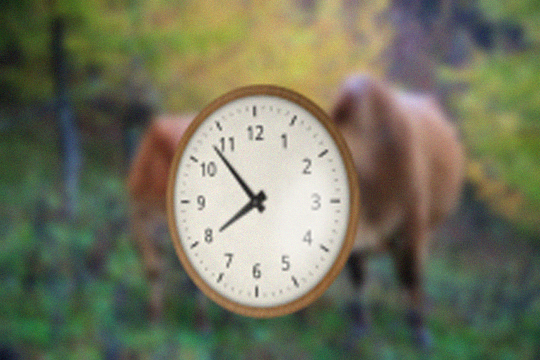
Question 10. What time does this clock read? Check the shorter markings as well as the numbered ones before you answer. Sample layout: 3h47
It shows 7h53
